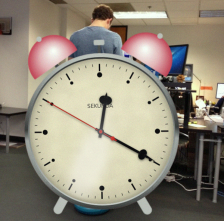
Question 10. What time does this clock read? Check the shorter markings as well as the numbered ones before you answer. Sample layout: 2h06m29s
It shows 12h19m50s
